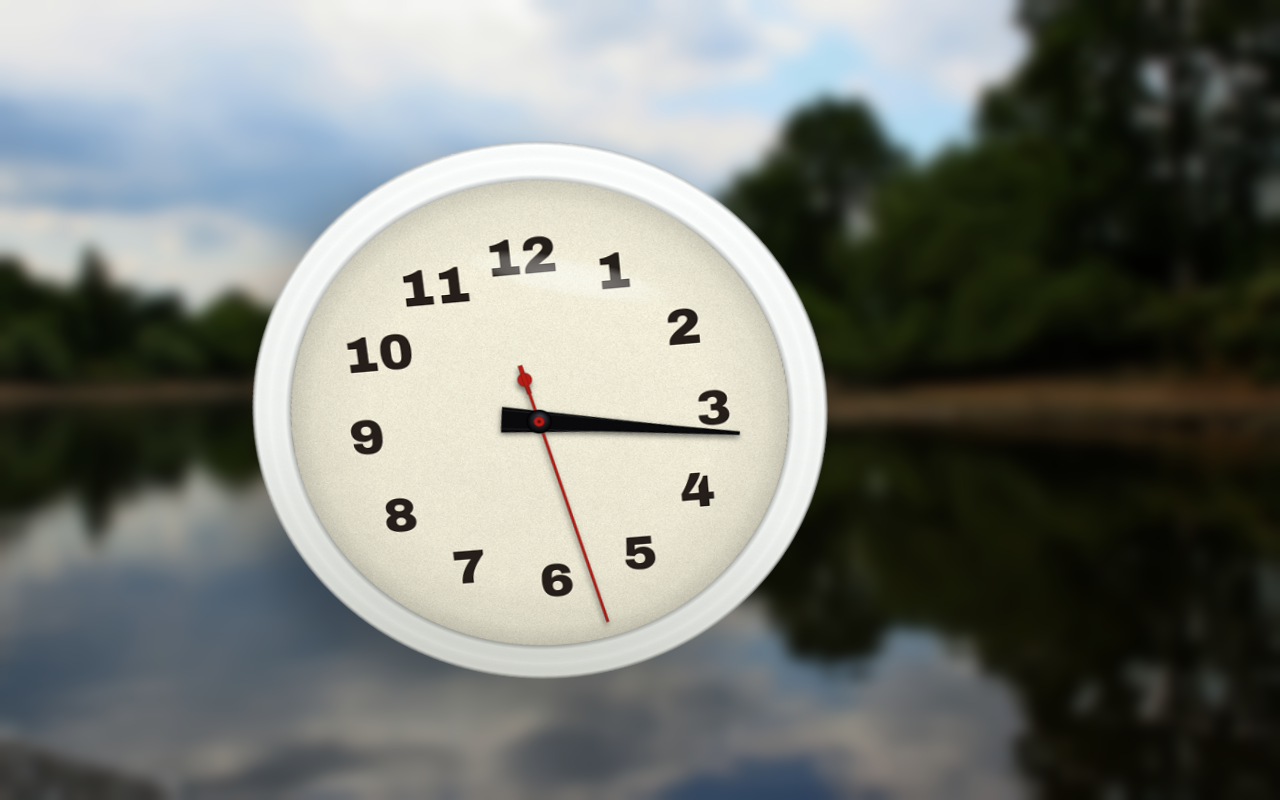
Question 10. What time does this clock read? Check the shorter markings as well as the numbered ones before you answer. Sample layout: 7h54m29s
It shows 3h16m28s
